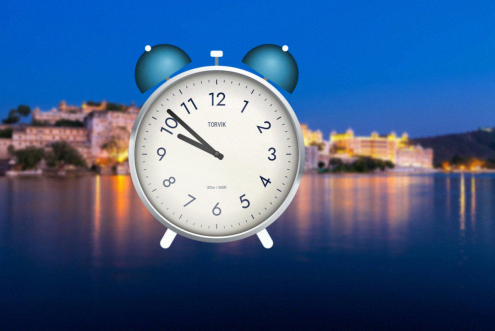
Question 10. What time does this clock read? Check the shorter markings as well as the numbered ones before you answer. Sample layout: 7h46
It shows 9h52
